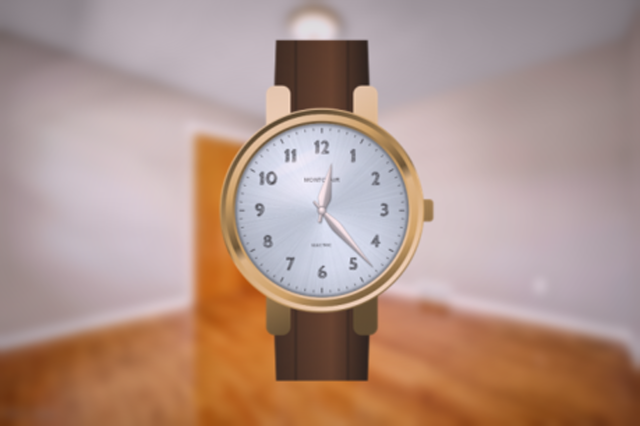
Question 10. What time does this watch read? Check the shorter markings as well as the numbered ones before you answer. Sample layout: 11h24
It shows 12h23
